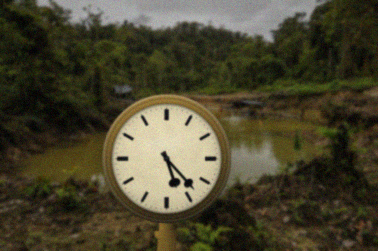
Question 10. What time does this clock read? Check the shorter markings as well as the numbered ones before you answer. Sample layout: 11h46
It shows 5h23
